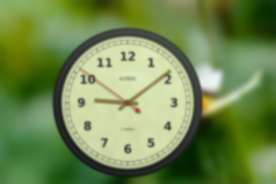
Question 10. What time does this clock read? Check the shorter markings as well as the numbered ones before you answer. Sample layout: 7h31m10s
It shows 9h08m51s
